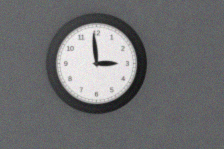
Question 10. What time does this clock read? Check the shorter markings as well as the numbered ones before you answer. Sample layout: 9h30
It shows 2h59
